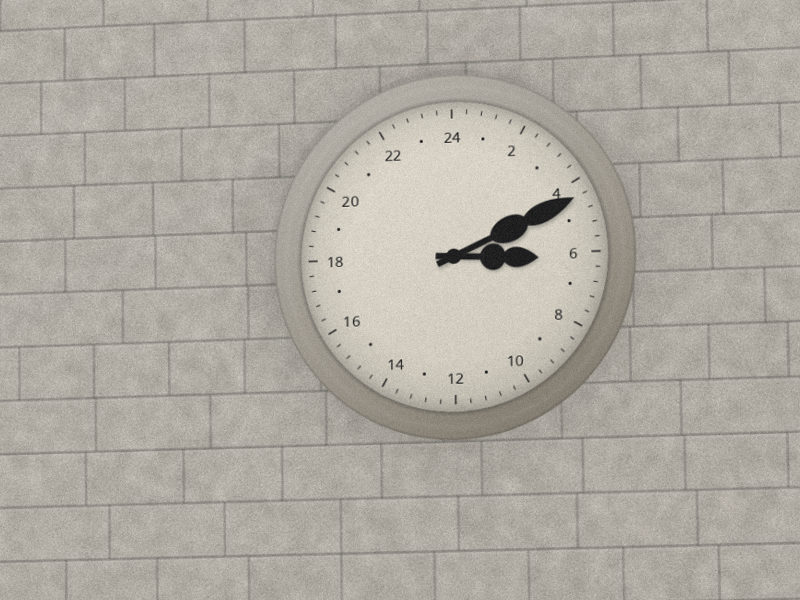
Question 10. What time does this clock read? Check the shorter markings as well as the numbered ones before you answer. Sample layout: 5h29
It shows 6h11
